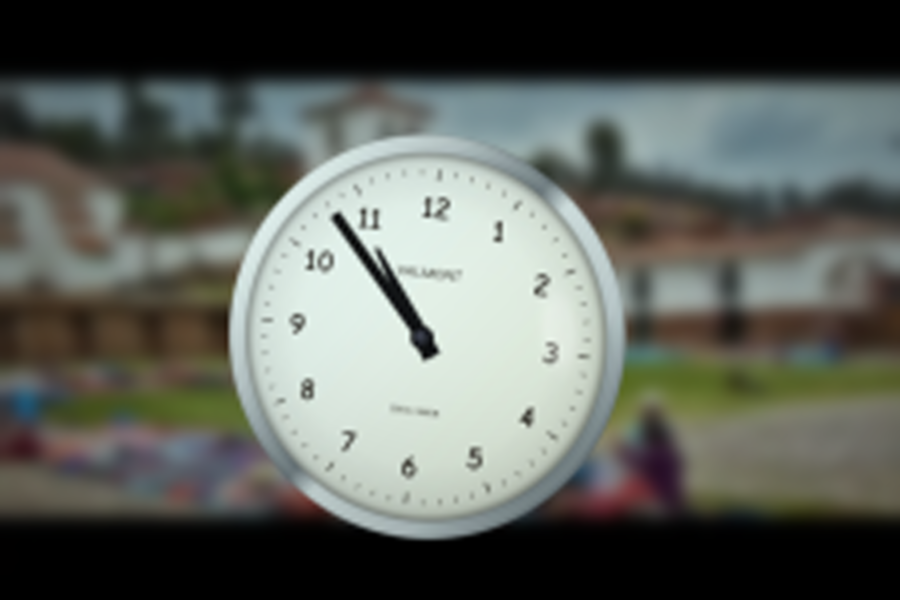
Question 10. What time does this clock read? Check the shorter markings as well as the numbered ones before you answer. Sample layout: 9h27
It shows 10h53
